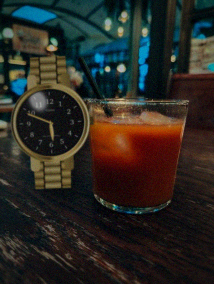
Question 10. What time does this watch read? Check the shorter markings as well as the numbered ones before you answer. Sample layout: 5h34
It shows 5h49
